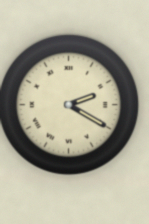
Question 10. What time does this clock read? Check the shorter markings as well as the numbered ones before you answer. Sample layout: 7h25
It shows 2h20
